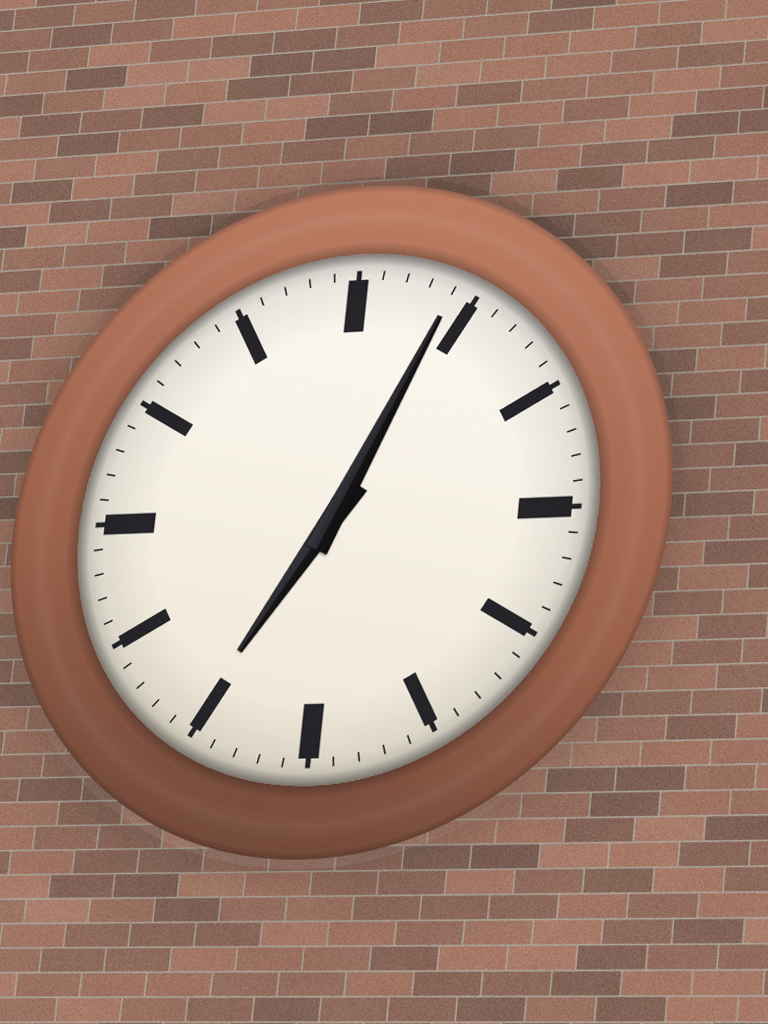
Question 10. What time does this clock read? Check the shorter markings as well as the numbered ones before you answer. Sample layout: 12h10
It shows 7h04
